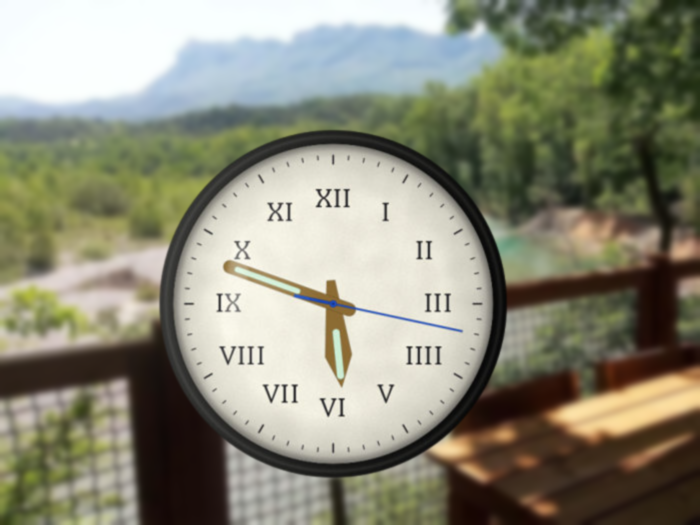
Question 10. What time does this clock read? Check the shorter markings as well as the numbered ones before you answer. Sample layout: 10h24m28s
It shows 5h48m17s
